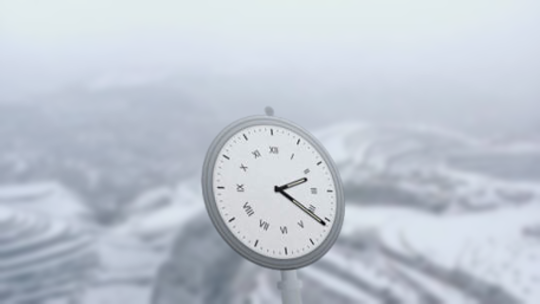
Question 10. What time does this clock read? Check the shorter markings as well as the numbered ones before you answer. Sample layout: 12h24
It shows 2h21
